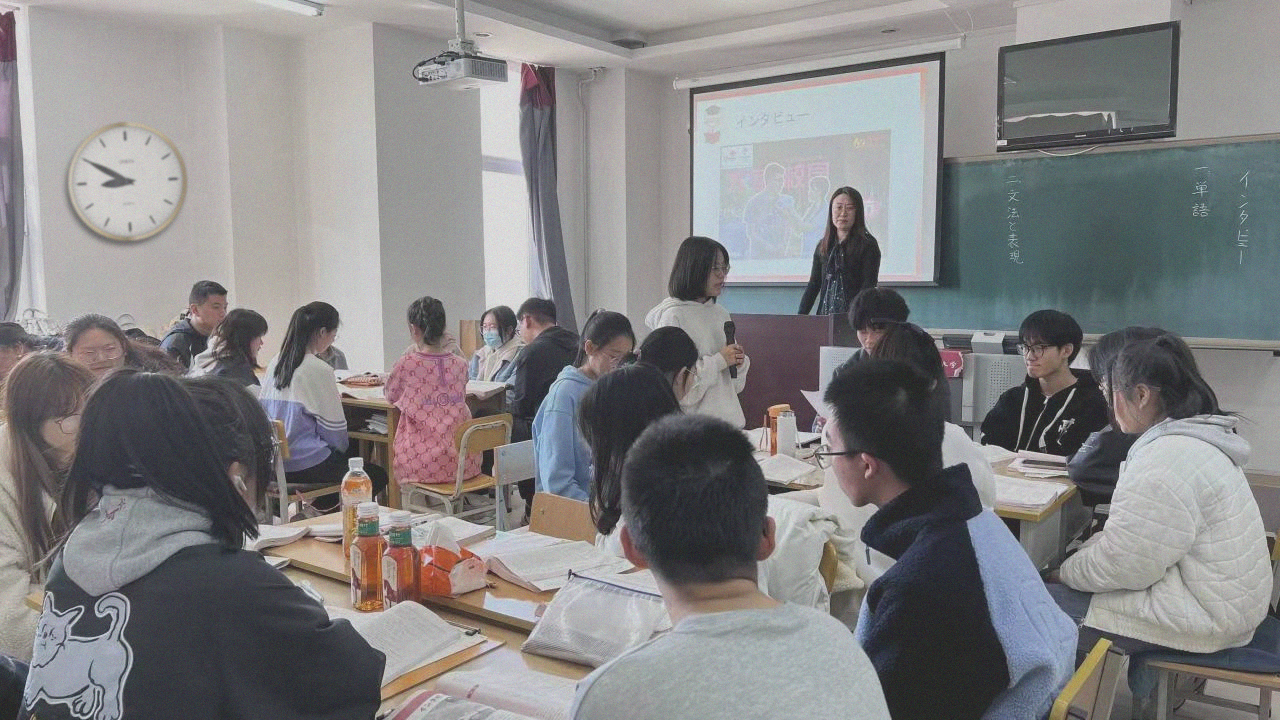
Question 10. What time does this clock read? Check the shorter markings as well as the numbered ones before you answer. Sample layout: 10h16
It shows 8h50
